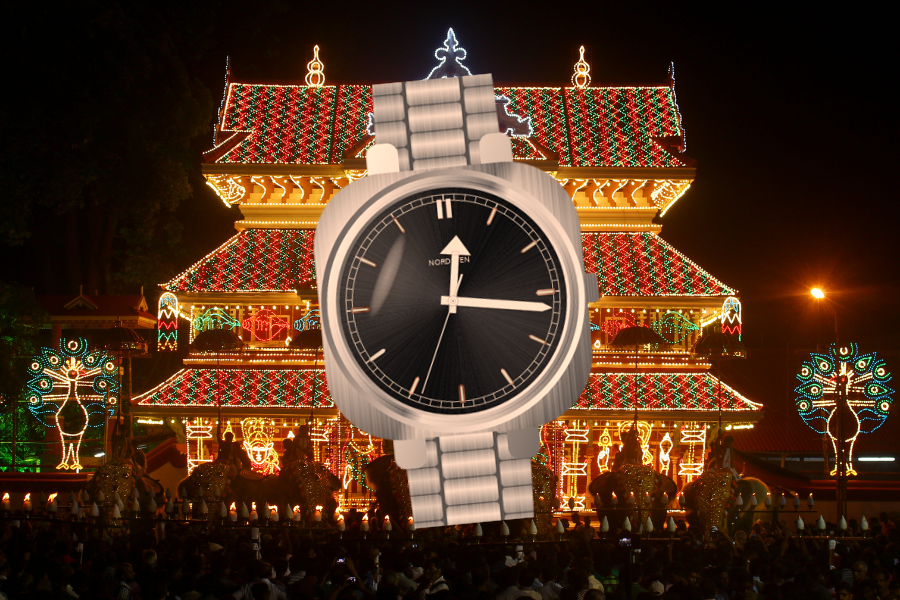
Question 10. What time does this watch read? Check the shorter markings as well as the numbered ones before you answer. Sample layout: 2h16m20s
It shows 12h16m34s
